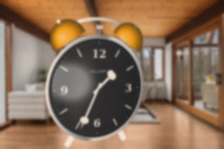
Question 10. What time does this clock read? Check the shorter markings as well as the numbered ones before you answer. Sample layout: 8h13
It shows 1h34
